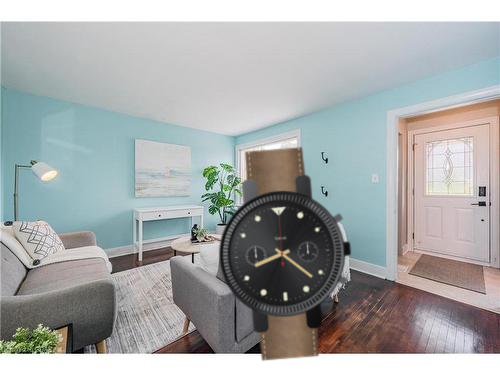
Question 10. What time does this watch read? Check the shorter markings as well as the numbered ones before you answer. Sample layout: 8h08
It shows 8h22
